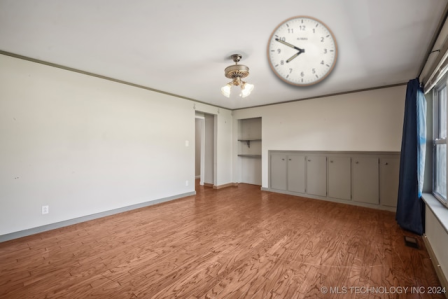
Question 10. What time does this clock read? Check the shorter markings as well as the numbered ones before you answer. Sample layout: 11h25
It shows 7h49
